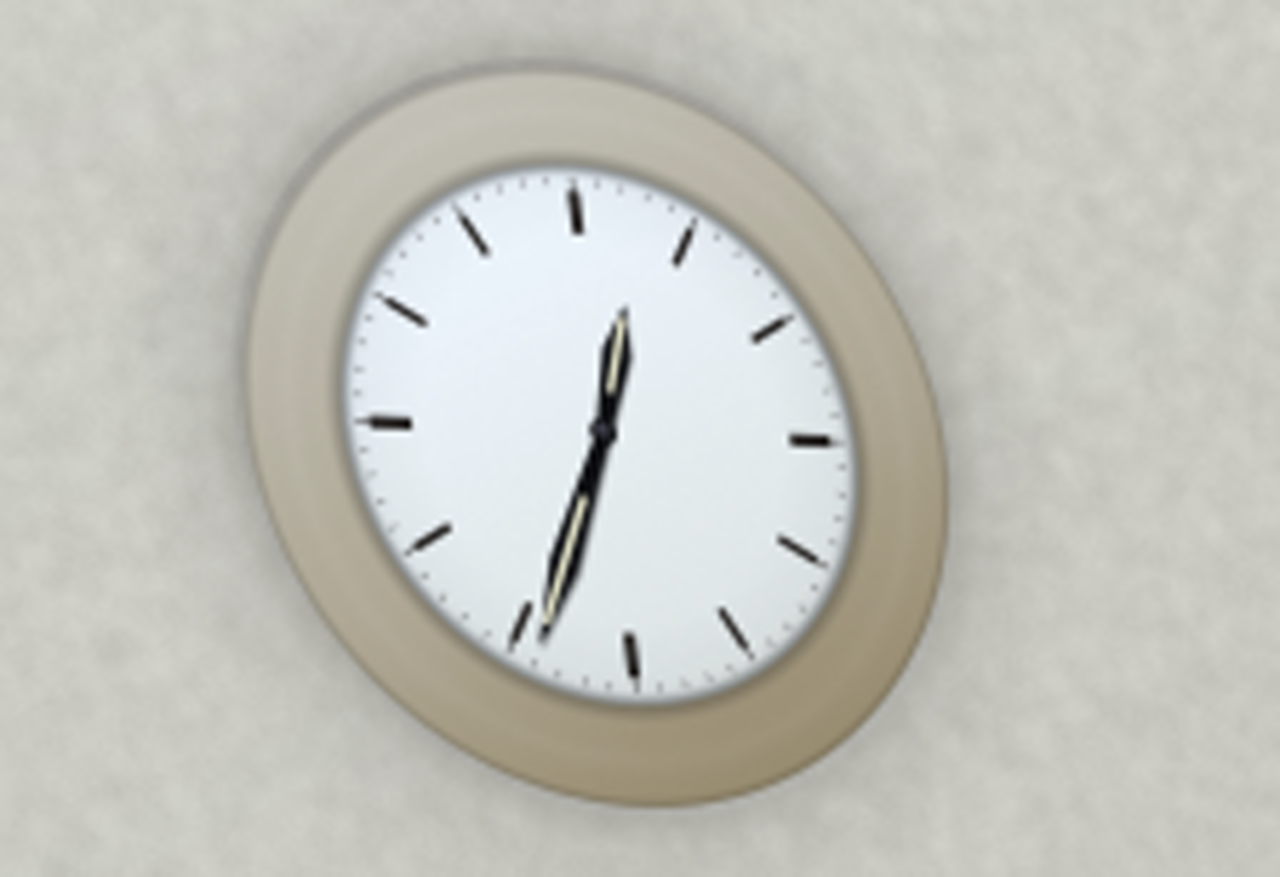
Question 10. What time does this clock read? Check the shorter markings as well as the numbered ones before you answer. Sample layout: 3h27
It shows 12h34
